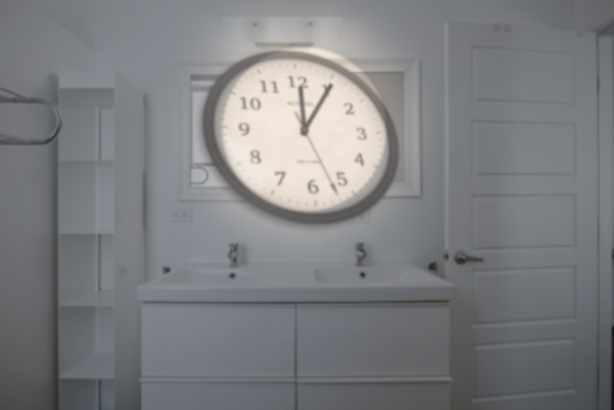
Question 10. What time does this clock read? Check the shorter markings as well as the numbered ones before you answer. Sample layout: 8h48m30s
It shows 12h05m27s
